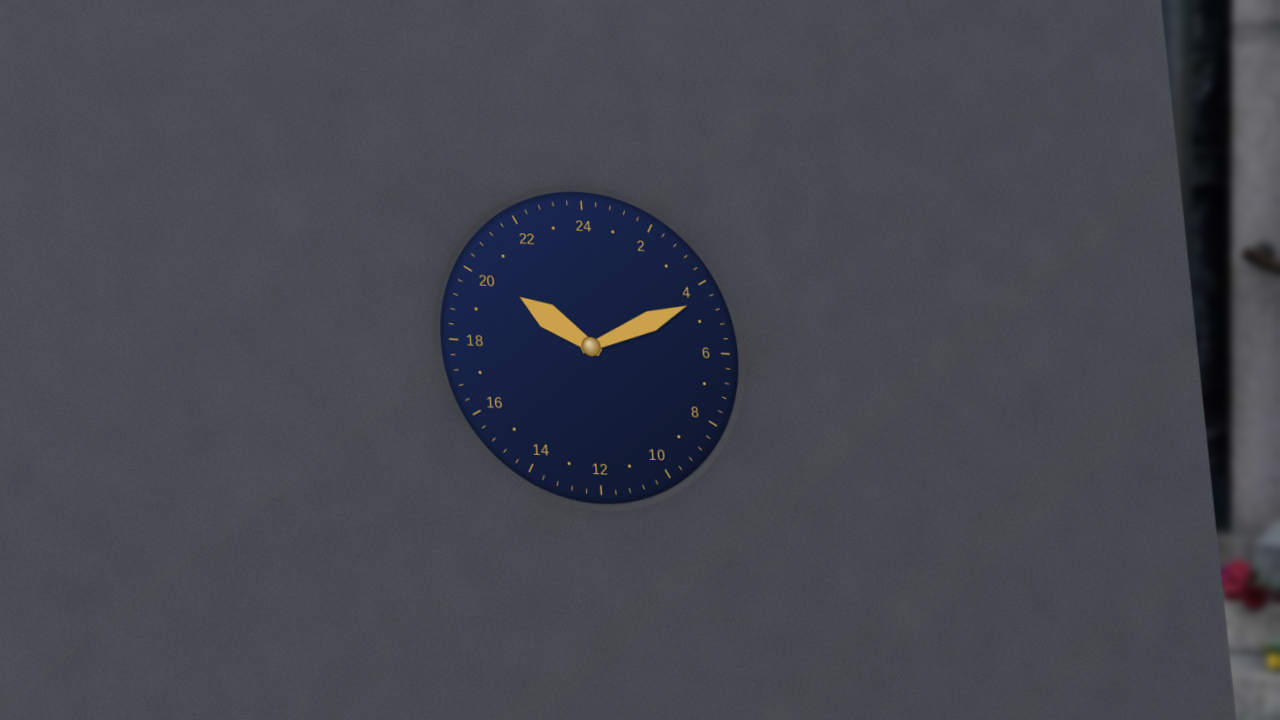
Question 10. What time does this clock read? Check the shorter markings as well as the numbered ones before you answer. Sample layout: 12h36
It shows 20h11
